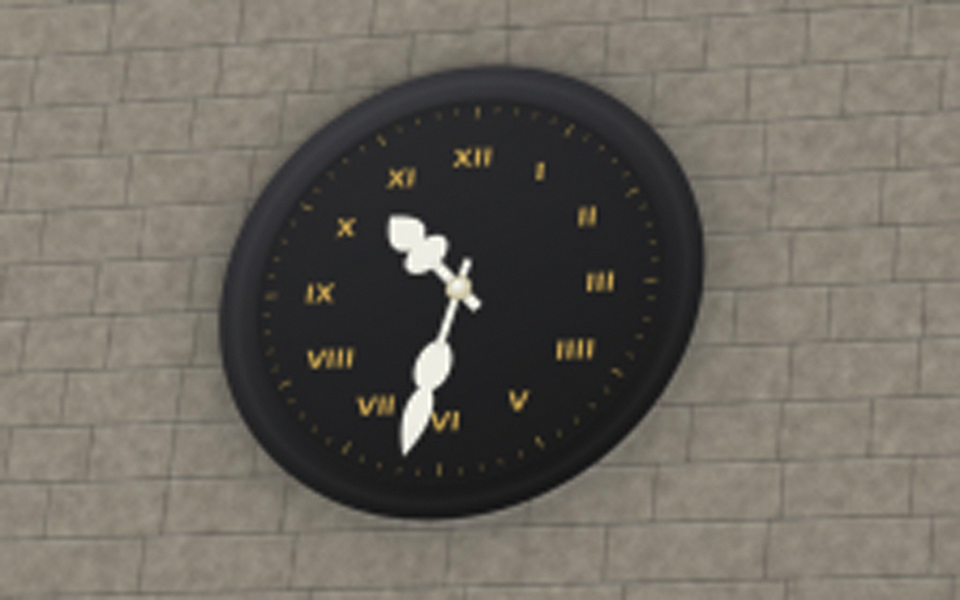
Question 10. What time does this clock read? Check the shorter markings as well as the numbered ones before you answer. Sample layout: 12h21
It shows 10h32
